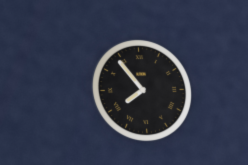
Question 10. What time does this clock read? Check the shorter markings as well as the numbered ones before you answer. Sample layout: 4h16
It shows 7h54
